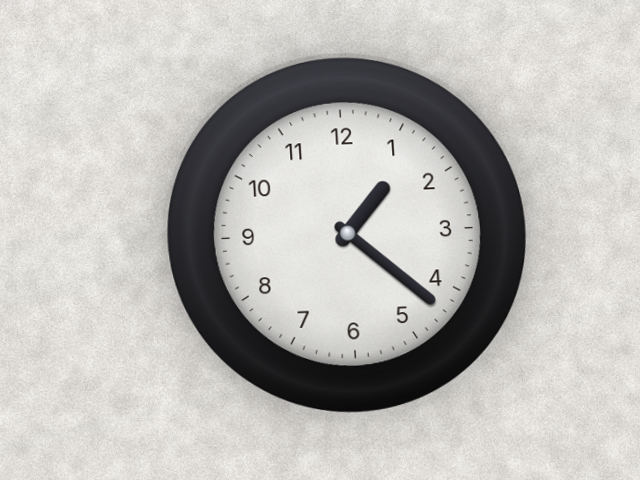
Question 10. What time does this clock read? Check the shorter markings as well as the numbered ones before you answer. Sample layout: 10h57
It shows 1h22
